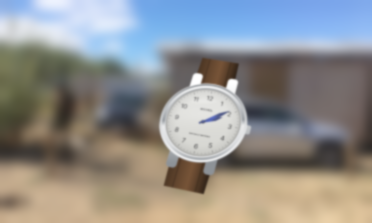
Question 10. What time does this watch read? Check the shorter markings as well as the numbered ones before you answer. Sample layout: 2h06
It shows 2h09
